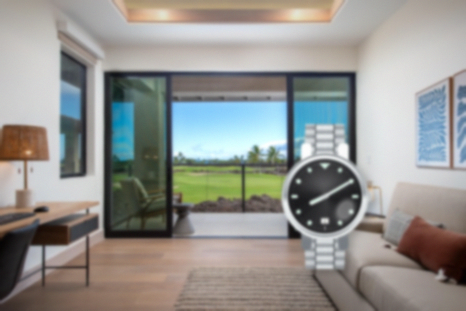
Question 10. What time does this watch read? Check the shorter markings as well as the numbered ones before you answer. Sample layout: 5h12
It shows 8h10
